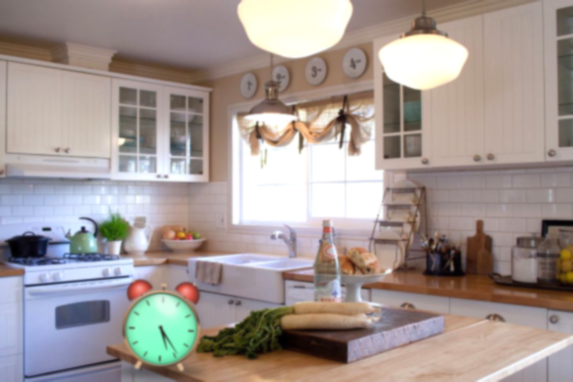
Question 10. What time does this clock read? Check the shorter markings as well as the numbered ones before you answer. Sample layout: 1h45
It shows 5h24
